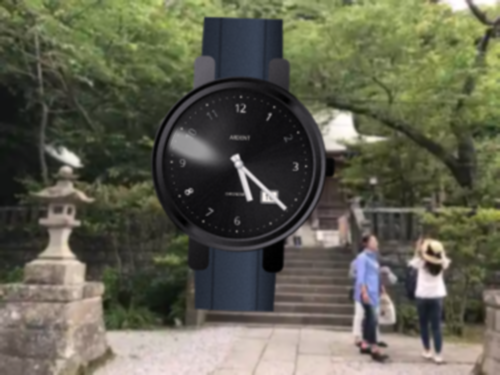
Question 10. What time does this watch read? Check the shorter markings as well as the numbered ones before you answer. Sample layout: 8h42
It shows 5h22
